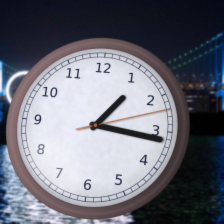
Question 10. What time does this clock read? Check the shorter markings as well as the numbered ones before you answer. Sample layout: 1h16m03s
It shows 1h16m12s
